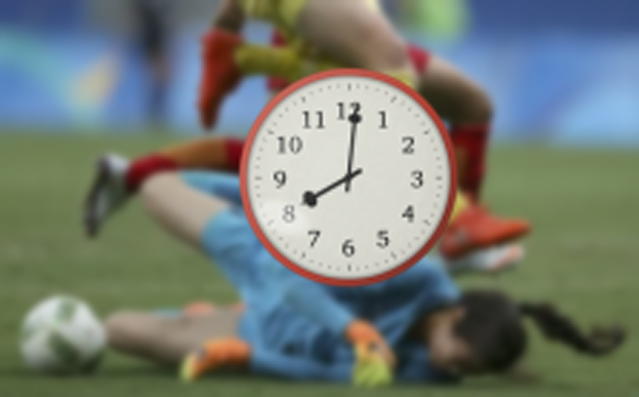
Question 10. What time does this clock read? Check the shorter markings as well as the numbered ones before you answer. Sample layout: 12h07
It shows 8h01
